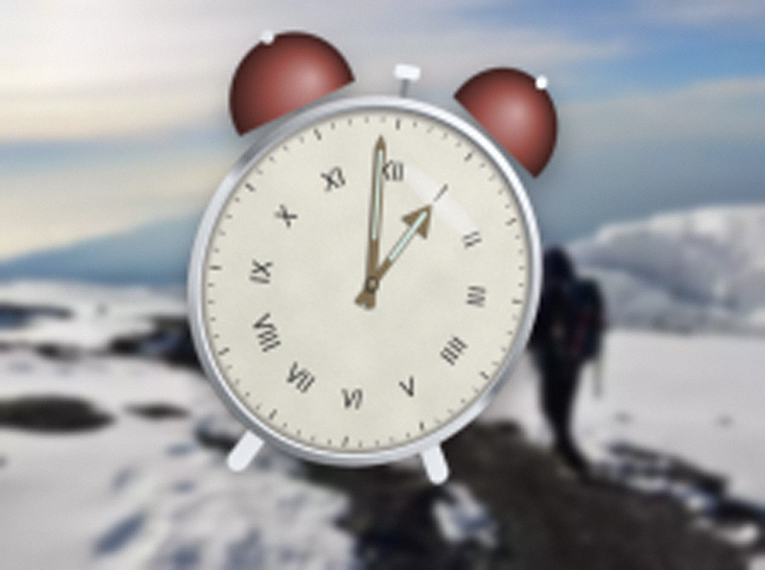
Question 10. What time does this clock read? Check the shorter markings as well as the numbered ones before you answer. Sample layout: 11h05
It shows 12h59
